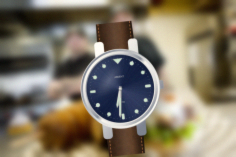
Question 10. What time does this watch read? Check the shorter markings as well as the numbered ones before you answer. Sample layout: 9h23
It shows 6h31
